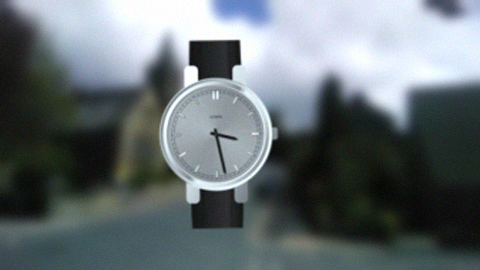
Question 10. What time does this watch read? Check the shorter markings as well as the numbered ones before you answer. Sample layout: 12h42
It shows 3h28
